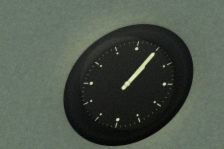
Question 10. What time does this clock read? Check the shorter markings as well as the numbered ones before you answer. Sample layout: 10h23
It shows 1h05
